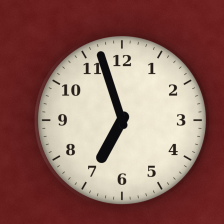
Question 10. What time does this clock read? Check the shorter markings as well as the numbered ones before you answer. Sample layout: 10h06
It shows 6h57
